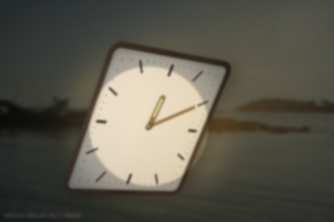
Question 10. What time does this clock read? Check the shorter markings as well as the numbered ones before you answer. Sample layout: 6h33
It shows 12h10
